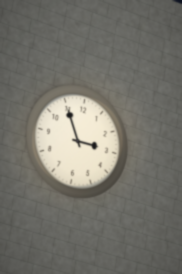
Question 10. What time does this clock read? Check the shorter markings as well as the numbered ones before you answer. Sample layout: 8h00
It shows 2h55
